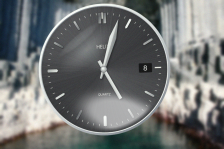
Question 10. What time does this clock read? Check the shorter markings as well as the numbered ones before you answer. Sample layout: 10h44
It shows 5h03
